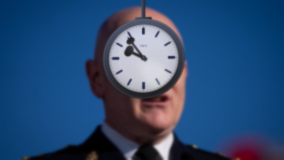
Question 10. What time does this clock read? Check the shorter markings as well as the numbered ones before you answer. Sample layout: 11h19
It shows 9h54
